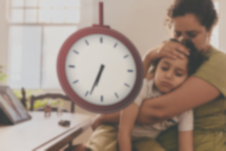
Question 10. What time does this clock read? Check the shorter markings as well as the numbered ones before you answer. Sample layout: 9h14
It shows 6h34
